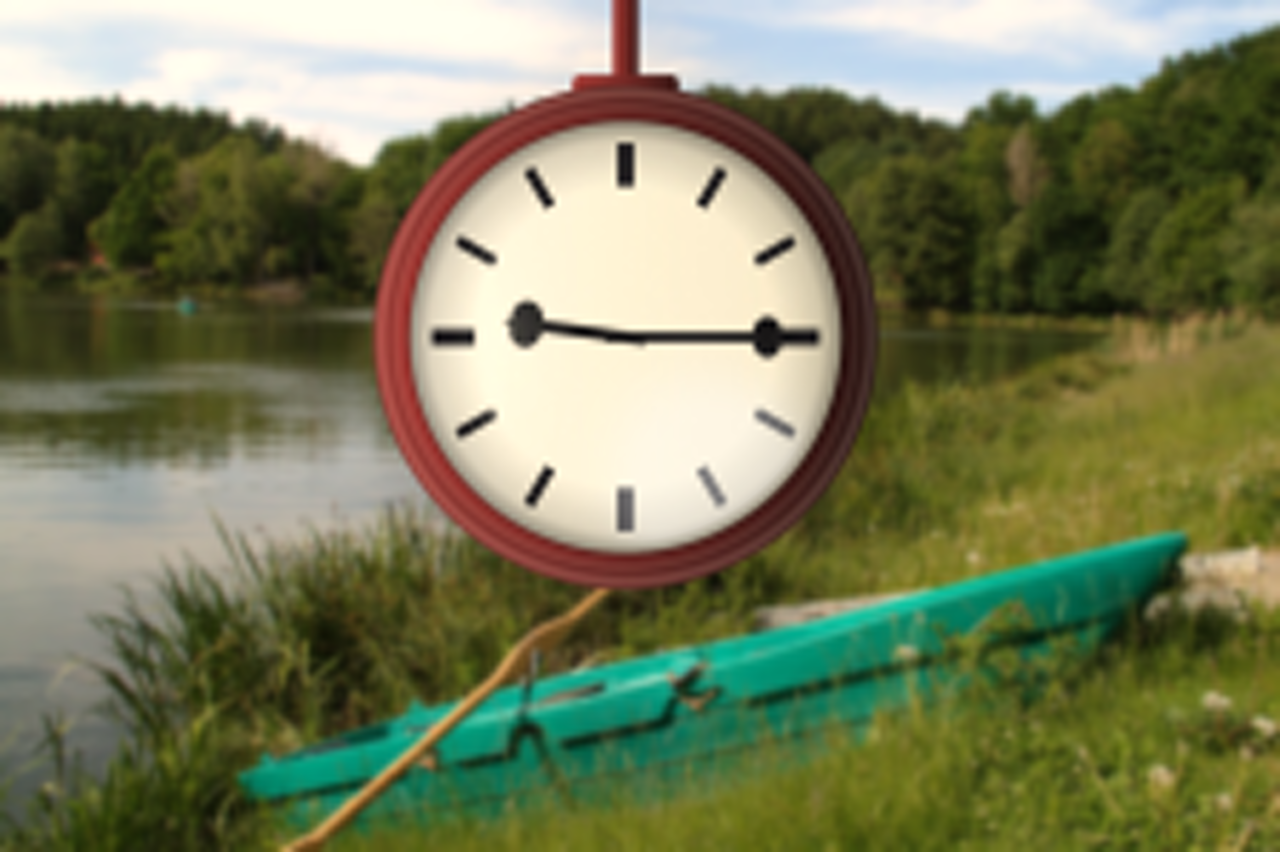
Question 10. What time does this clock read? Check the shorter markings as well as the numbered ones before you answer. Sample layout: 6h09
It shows 9h15
